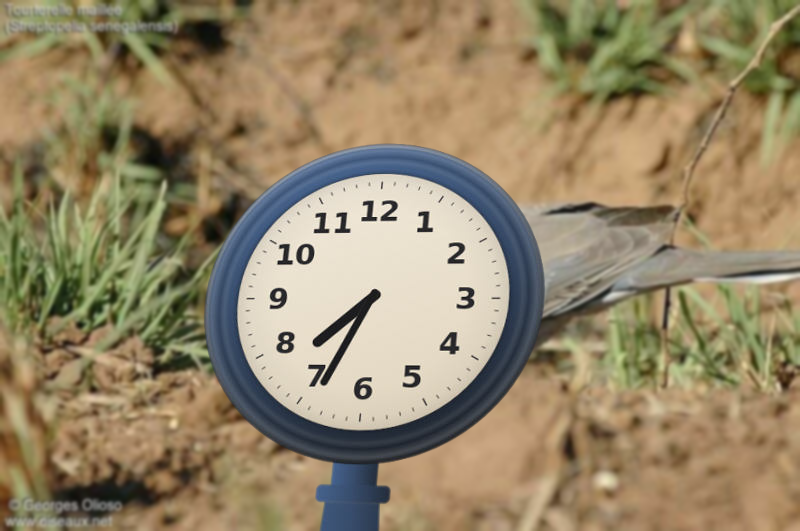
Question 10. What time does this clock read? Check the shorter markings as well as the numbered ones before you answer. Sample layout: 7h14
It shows 7h34
